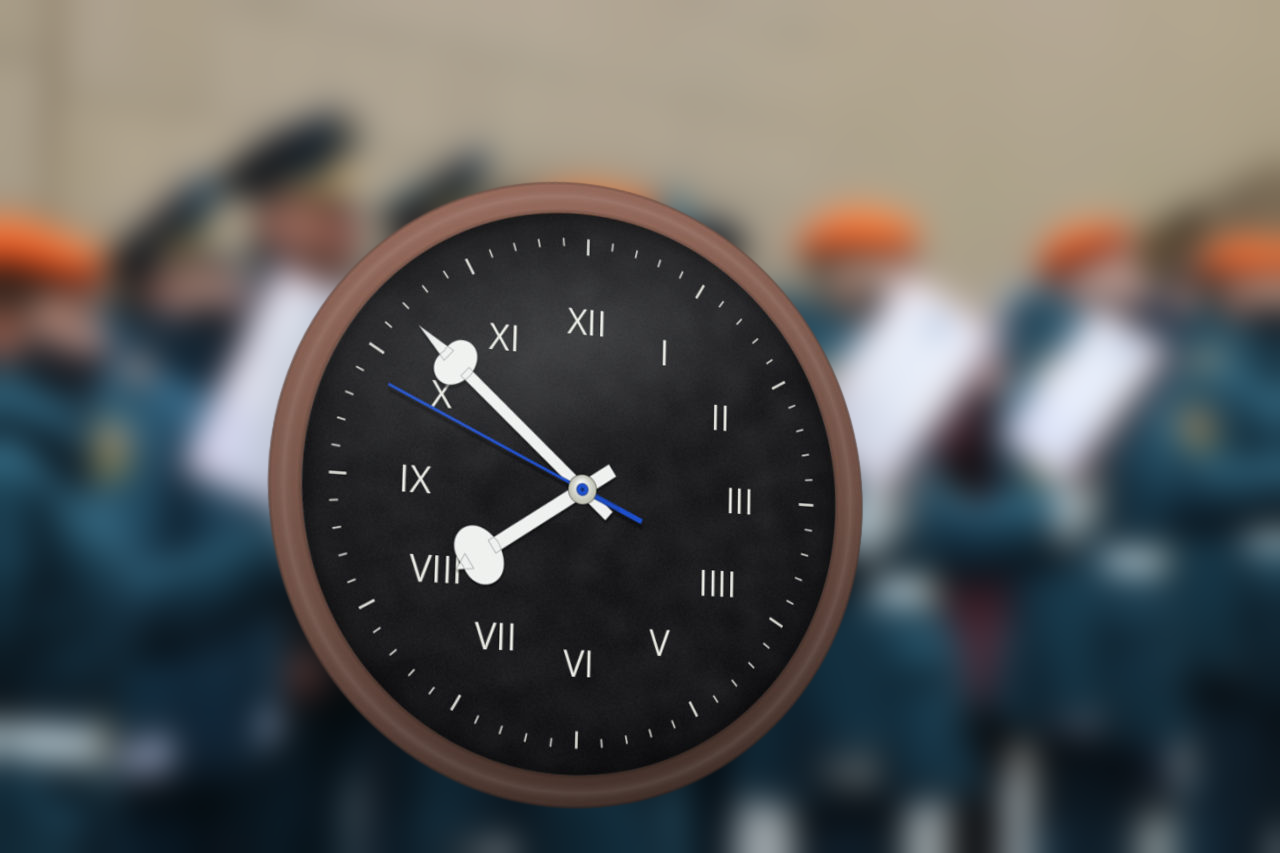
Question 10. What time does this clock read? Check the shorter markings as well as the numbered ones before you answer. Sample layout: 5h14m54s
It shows 7h51m49s
